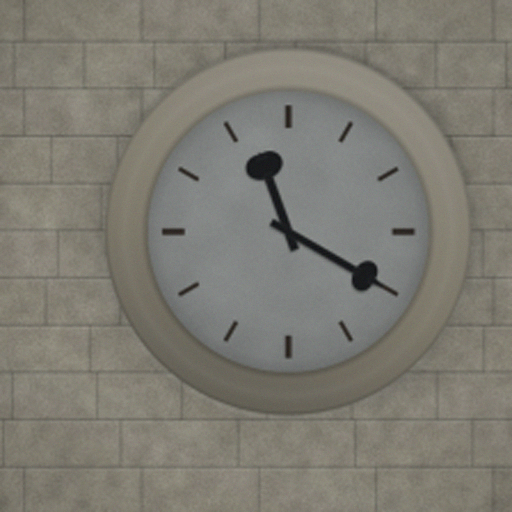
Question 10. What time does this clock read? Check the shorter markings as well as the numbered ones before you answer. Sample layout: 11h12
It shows 11h20
